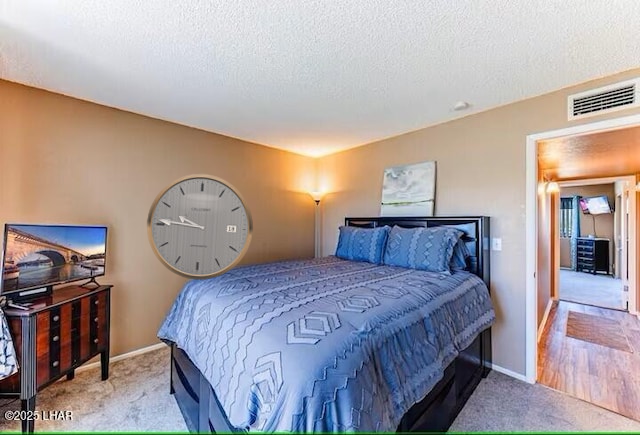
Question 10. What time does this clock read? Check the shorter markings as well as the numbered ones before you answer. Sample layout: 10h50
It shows 9h46
